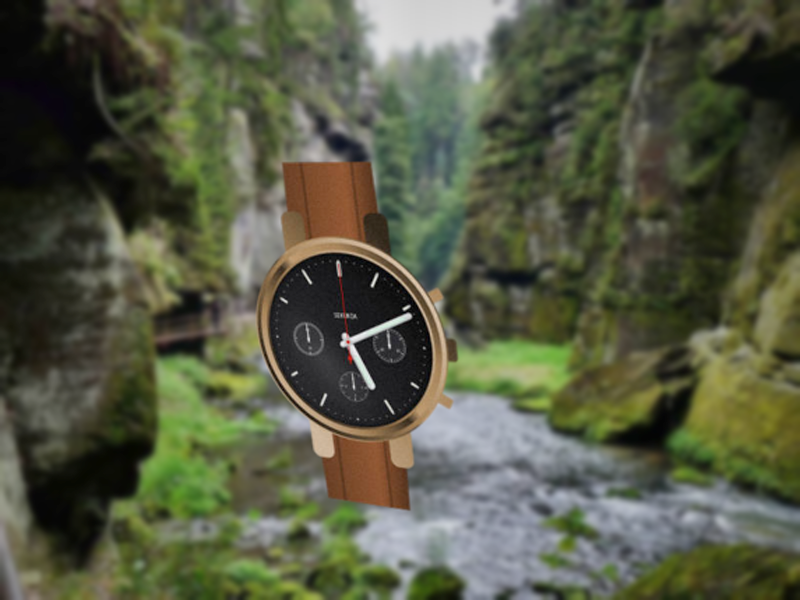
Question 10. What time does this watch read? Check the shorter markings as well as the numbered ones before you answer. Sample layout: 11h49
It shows 5h11
